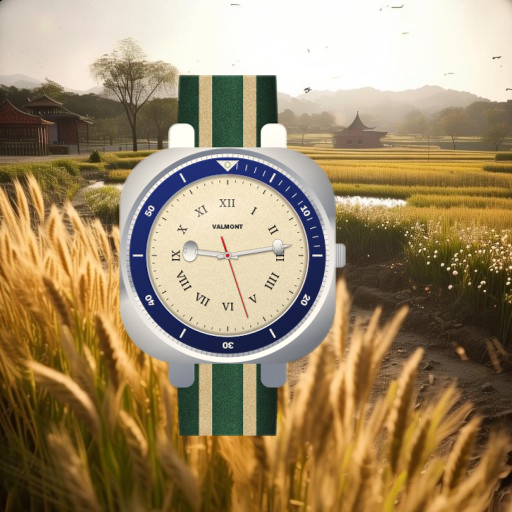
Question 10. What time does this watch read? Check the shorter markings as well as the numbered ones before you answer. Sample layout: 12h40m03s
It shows 9h13m27s
